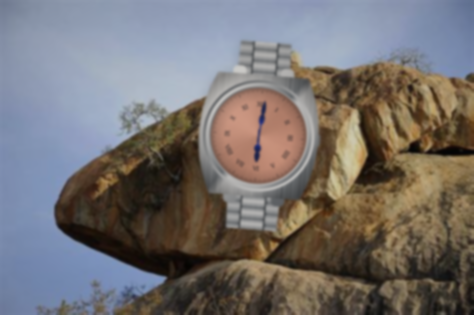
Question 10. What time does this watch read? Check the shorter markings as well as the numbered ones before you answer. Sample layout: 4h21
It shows 6h01
